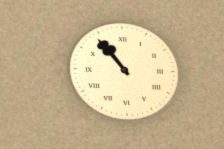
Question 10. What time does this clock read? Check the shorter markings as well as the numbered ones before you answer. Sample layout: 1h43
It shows 10h54
